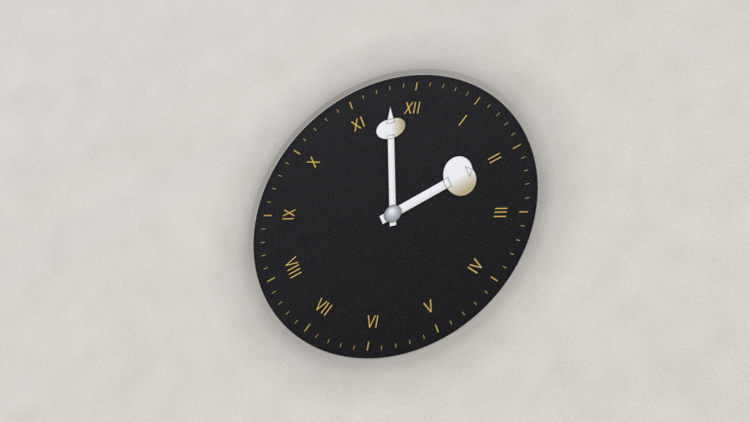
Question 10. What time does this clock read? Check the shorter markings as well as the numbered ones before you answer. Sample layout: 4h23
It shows 1h58
